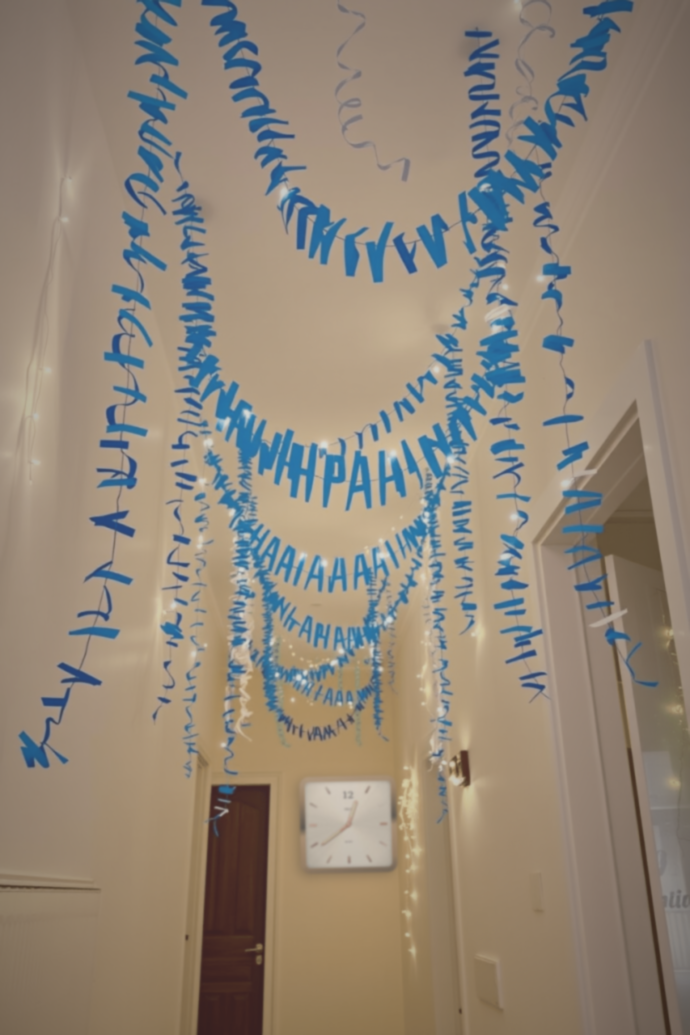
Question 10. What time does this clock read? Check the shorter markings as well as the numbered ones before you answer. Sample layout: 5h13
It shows 12h39
